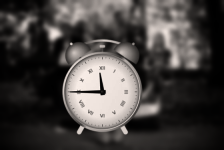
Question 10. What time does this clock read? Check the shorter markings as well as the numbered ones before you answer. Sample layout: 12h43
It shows 11h45
